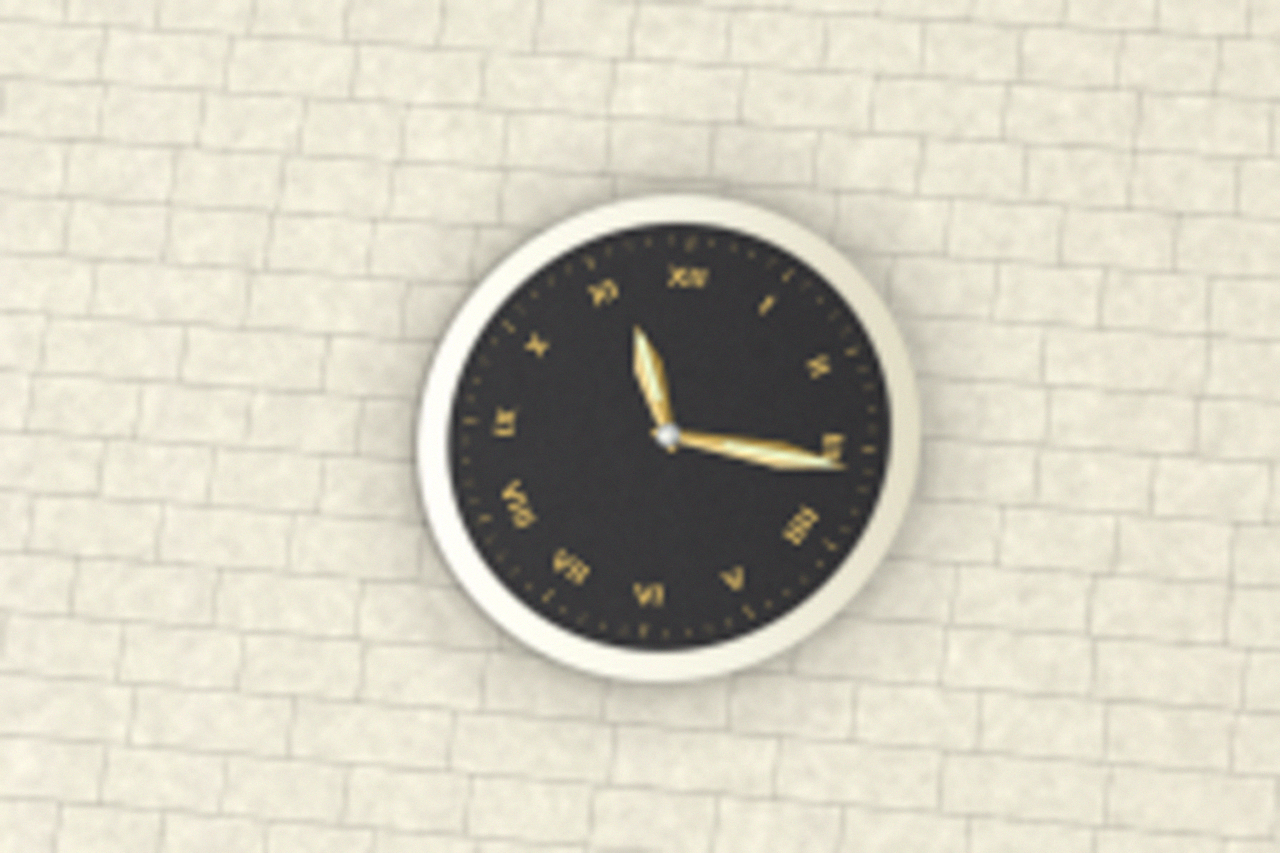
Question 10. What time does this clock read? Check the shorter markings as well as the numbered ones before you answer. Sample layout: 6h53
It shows 11h16
